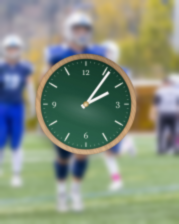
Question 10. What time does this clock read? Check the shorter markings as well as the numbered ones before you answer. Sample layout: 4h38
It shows 2h06
